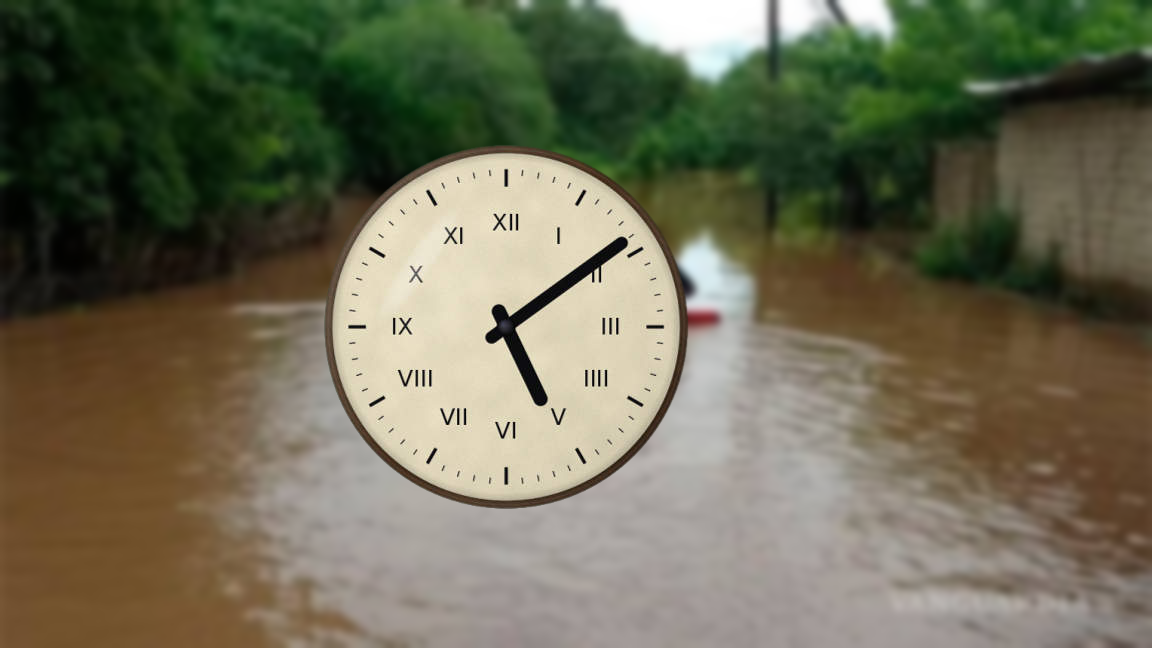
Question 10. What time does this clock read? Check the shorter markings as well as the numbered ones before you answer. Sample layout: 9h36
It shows 5h09
